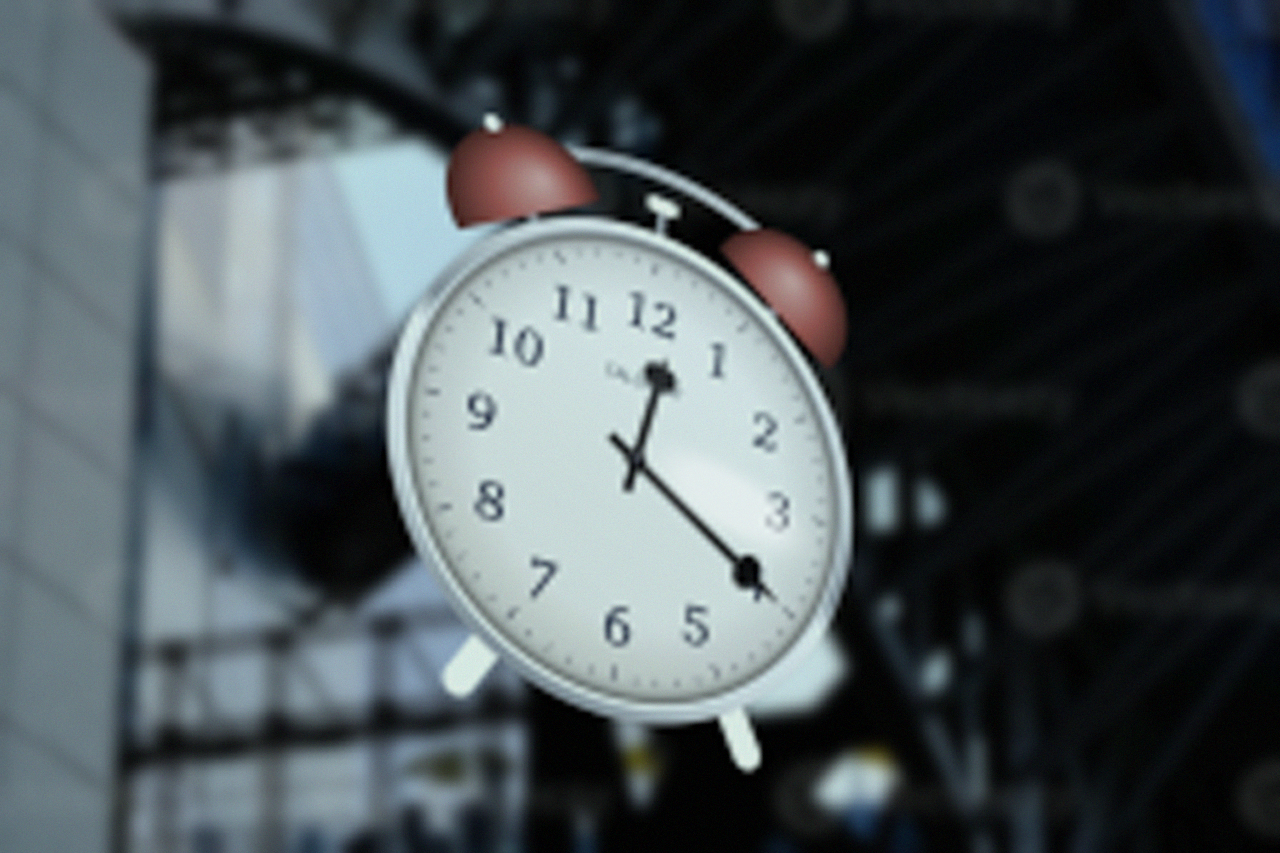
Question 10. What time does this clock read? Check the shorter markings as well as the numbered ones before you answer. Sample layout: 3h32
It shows 12h20
